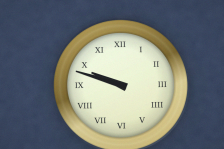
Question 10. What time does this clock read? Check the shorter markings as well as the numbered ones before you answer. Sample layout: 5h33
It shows 9h48
